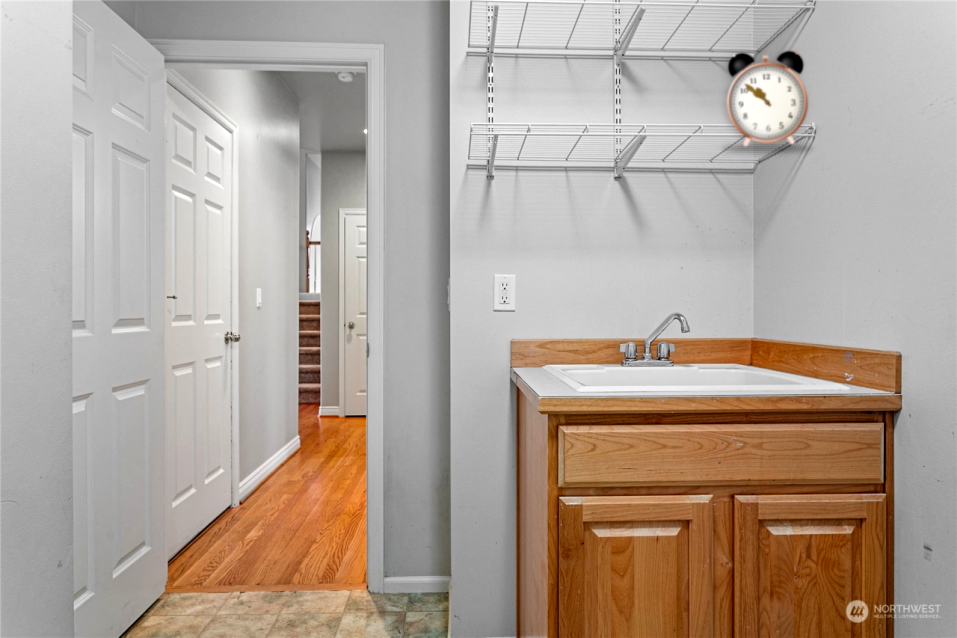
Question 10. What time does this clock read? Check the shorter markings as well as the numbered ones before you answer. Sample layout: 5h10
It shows 10h52
